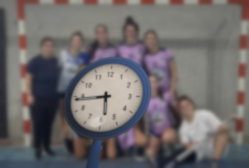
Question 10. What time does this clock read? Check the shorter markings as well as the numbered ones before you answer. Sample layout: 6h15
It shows 5h44
